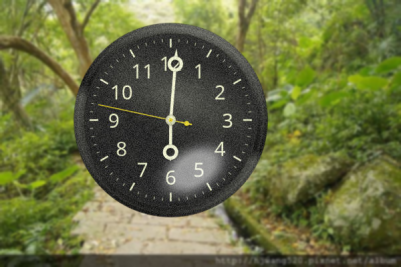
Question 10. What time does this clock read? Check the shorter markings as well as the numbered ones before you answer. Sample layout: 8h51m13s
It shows 6h00m47s
